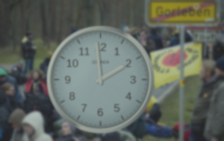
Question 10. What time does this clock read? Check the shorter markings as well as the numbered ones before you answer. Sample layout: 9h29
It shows 1h59
